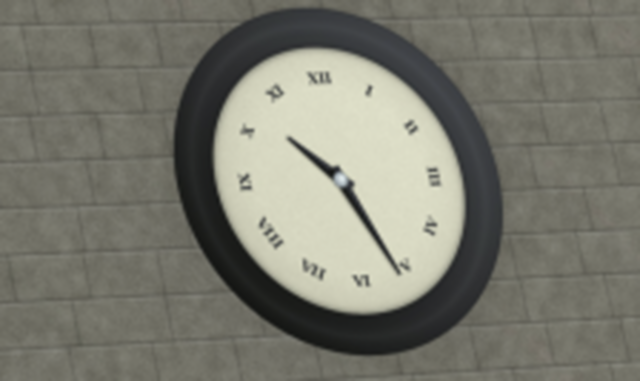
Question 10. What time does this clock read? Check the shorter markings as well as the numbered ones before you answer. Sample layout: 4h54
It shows 10h26
